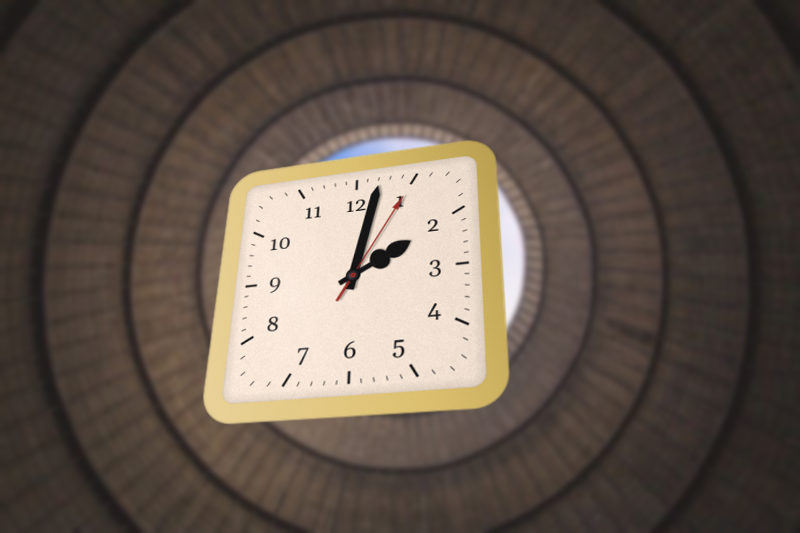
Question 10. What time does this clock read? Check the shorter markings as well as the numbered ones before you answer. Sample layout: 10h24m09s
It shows 2h02m05s
